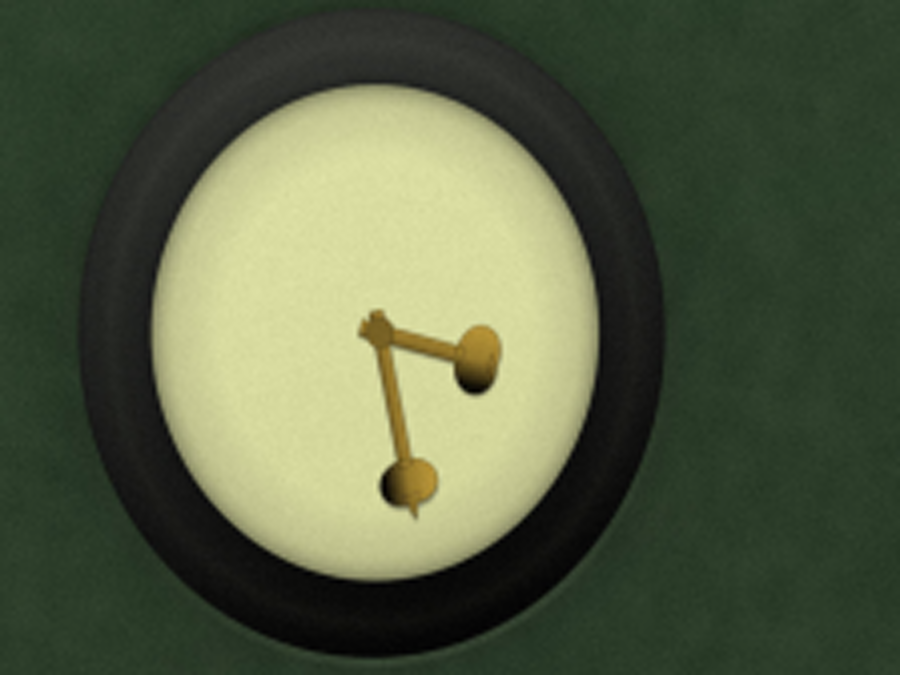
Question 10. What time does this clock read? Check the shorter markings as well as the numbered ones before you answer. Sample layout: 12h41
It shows 3h28
